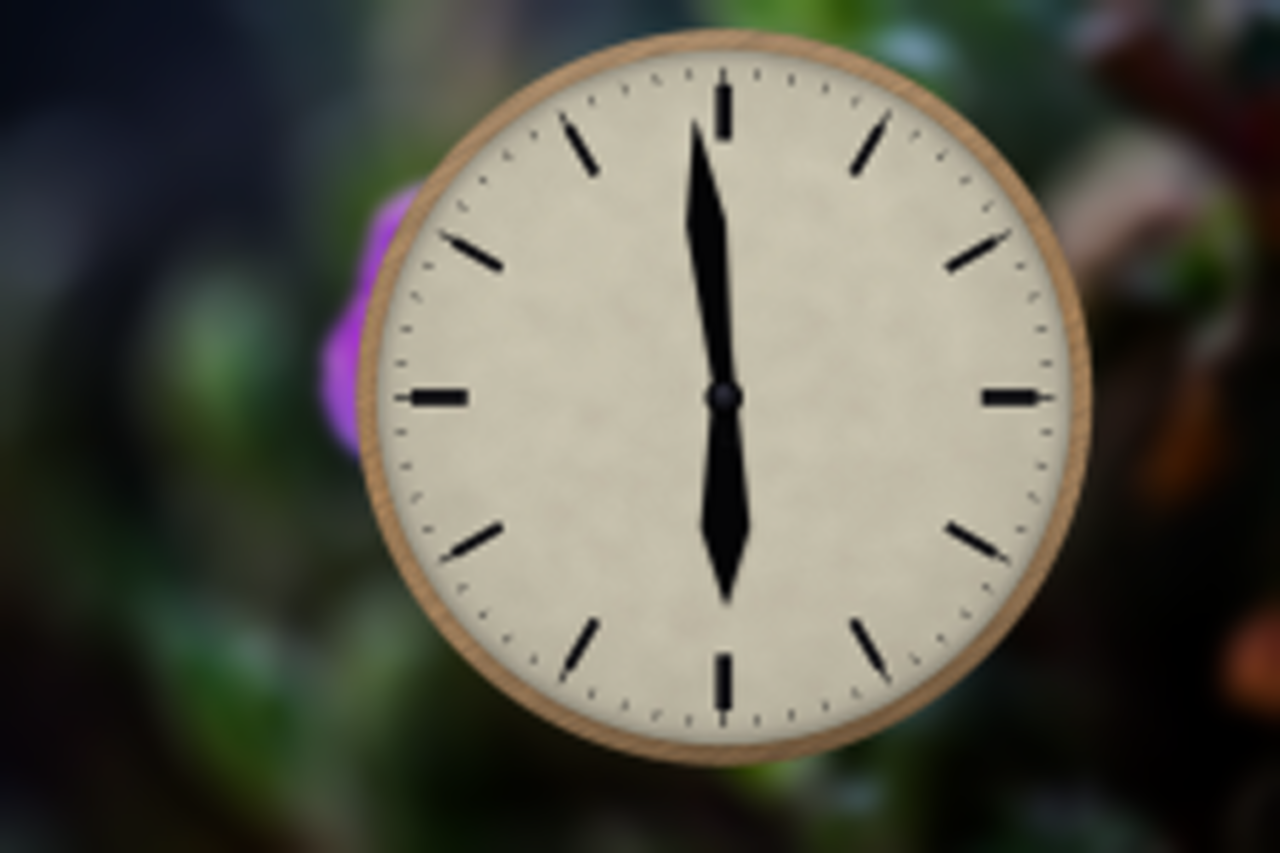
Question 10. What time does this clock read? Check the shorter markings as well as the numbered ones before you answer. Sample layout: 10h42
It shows 5h59
